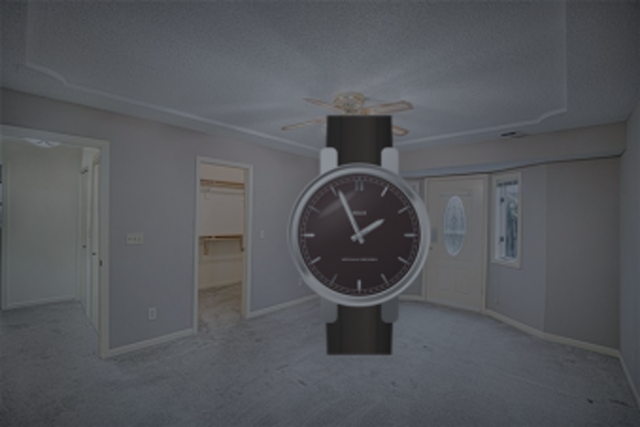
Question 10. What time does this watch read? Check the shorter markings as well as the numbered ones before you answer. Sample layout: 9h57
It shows 1h56
